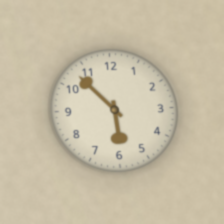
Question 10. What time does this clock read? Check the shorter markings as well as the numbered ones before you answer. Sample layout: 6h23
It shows 5h53
